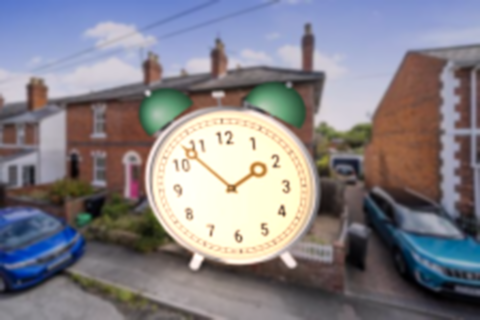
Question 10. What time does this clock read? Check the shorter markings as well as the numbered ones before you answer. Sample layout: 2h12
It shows 1h53
